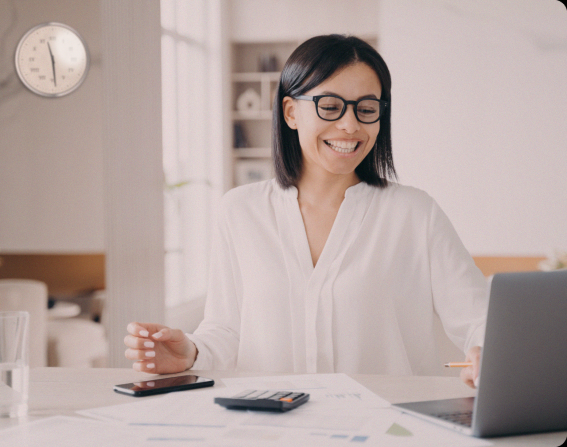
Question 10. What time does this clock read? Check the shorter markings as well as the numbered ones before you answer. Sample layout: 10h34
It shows 11h29
